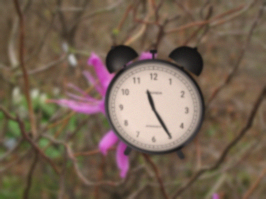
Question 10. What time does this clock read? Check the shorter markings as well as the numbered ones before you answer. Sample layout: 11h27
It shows 11h25
